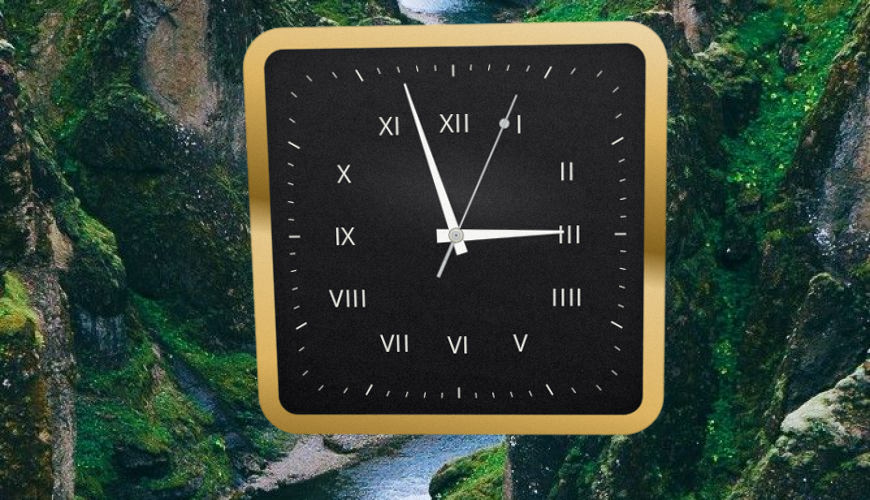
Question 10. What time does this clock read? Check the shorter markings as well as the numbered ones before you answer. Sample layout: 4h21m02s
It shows 2h57m04s
